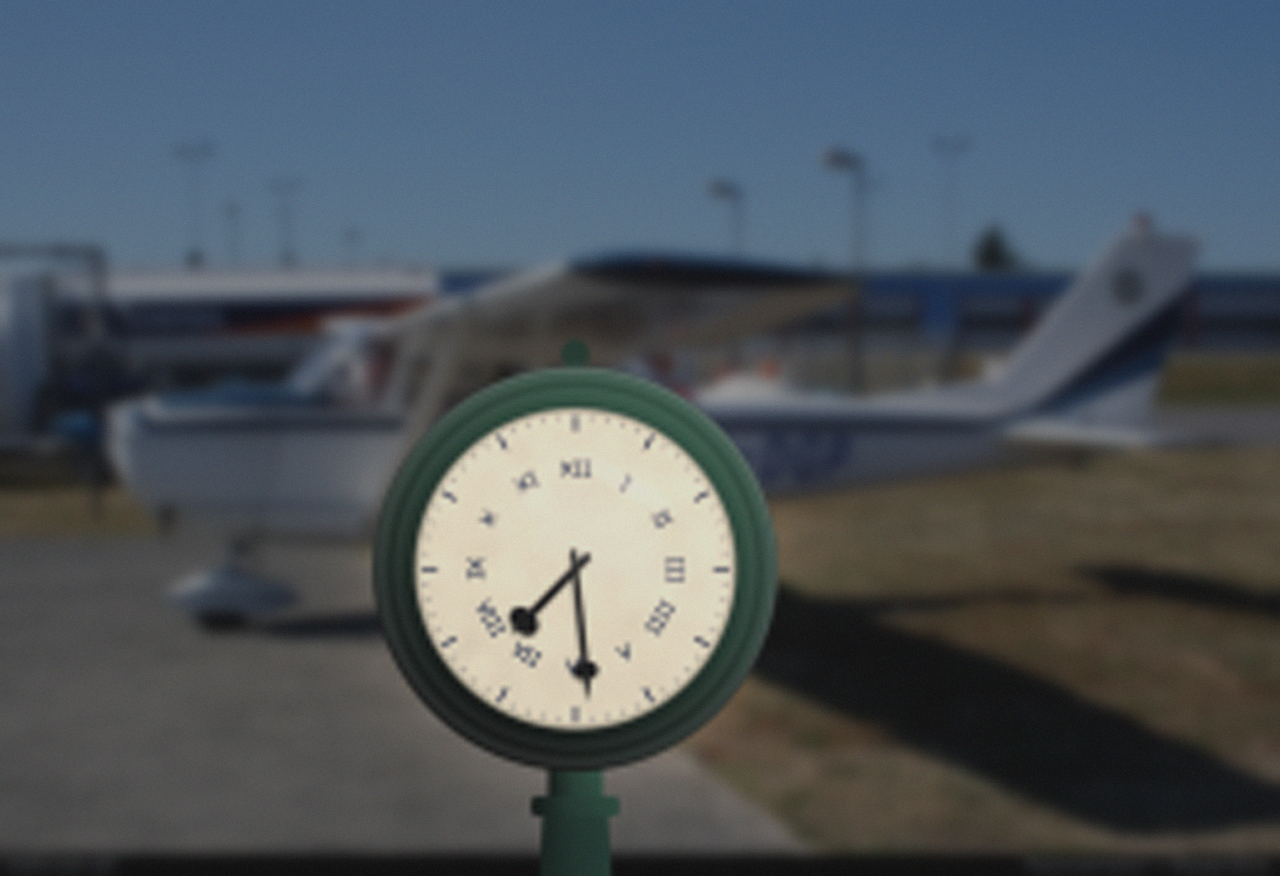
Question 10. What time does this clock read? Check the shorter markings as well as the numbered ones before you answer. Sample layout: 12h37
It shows 7h29
